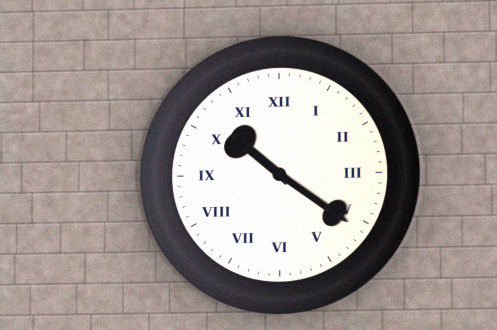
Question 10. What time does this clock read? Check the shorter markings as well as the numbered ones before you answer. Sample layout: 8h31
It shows 10h21
